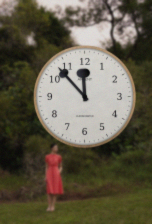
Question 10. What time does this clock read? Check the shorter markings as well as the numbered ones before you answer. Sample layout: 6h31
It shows 11h53
